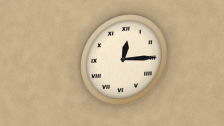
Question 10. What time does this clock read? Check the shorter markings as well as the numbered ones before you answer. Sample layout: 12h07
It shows 12h15
